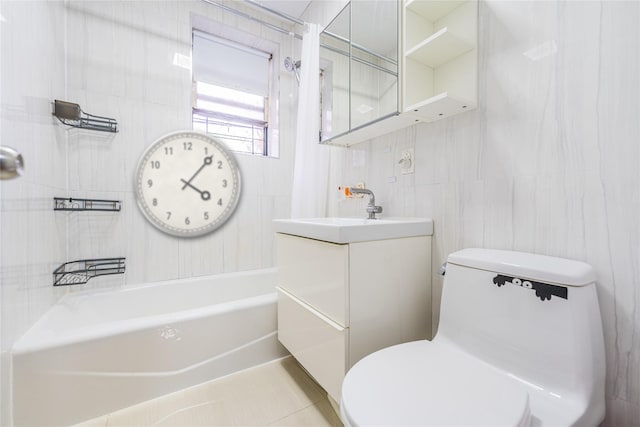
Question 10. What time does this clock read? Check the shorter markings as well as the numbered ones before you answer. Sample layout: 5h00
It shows 4h07
